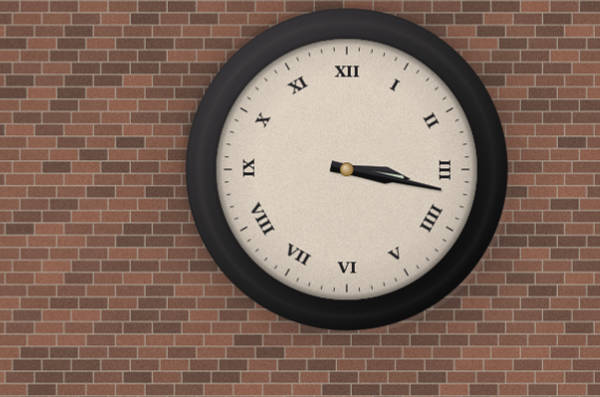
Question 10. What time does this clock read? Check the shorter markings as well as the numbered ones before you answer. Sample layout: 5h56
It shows 3h17
